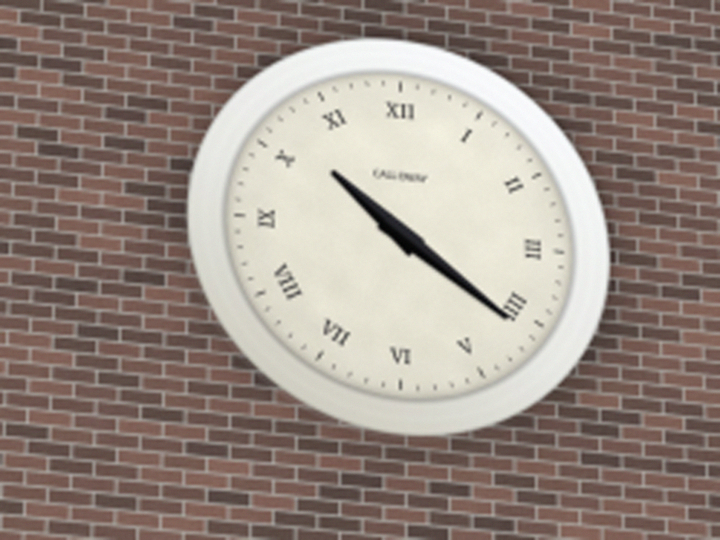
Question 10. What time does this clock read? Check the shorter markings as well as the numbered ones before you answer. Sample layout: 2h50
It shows 10h21
